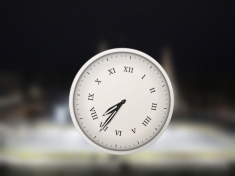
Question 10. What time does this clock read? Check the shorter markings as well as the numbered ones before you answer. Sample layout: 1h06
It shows 7h35
